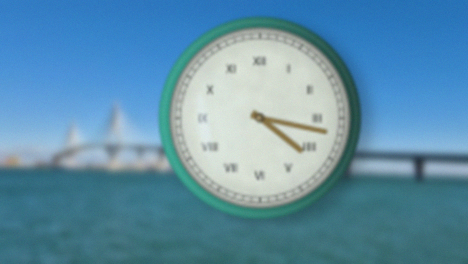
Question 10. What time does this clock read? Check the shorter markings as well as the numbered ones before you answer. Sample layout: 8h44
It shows 4h17
